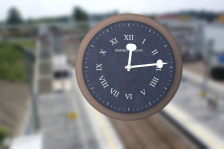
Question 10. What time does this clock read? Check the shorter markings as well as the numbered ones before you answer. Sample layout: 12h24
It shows 12h14
